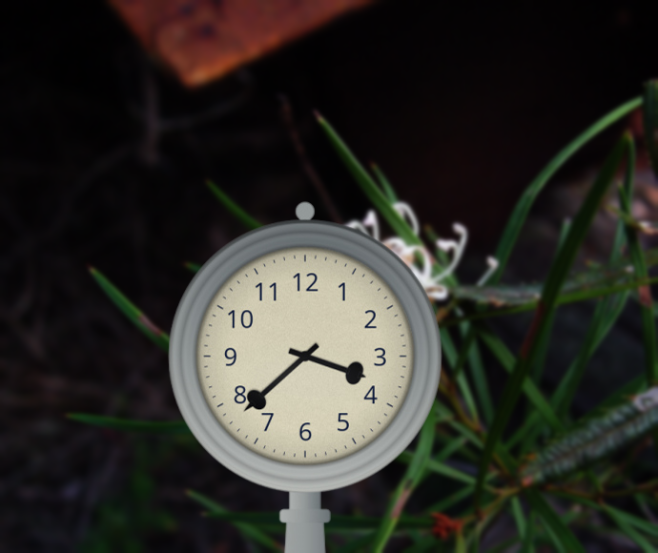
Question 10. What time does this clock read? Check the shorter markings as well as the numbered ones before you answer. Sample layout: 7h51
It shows 3h38
